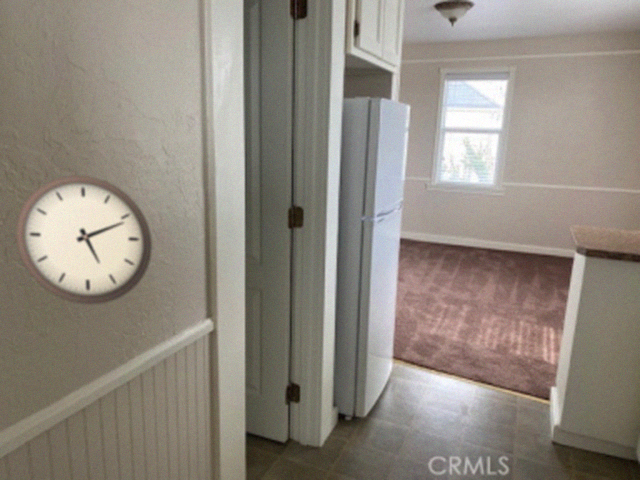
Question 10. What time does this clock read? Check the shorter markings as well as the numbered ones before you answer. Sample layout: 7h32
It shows 5h11
